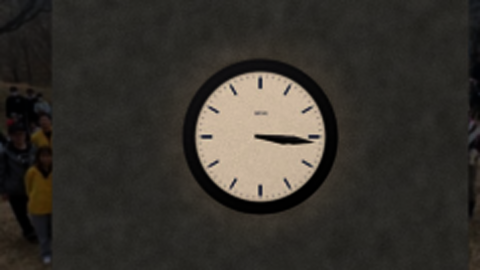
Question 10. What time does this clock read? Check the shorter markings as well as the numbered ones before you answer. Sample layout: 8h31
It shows 3h16
